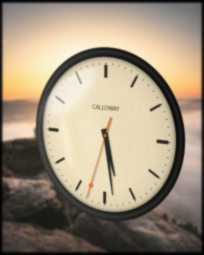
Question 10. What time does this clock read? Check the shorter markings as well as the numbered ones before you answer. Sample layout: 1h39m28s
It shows 5h28m33s
